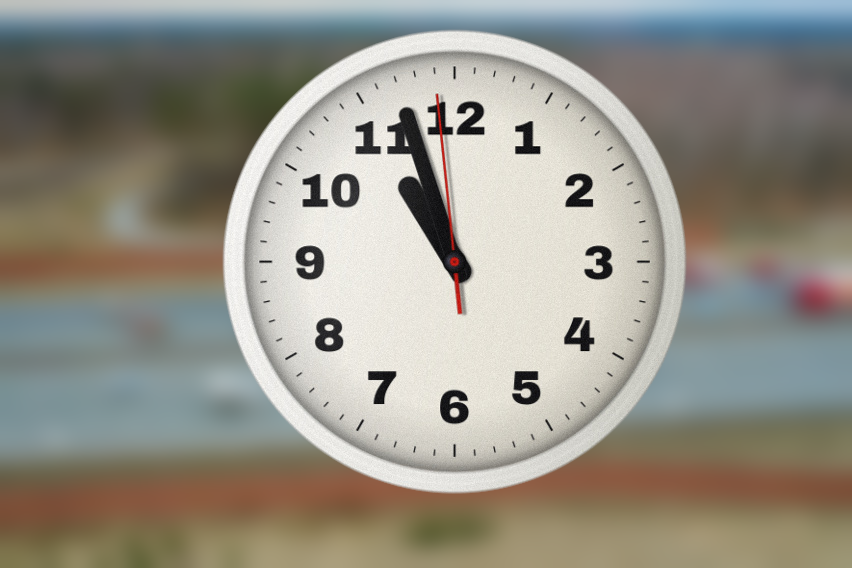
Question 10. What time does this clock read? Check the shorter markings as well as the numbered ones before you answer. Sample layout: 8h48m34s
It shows 10h56m59s
